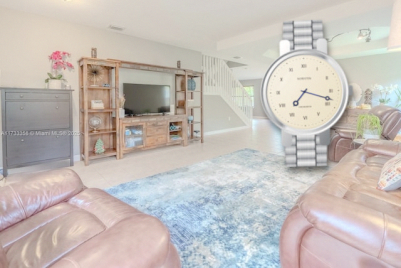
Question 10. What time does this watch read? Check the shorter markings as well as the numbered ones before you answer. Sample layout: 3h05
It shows 7h18
